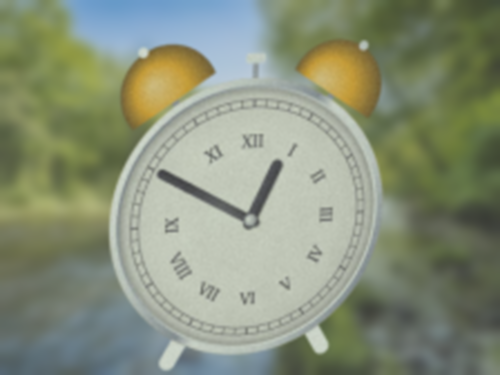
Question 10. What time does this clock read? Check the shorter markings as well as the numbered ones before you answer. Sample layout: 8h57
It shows 12h50
